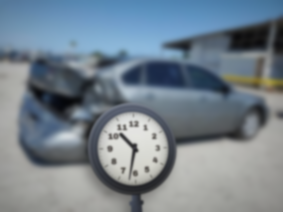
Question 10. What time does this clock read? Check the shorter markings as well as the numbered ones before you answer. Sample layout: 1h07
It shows 10h32
